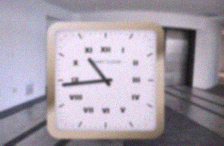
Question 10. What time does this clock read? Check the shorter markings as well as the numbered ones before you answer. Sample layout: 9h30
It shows 10h44
